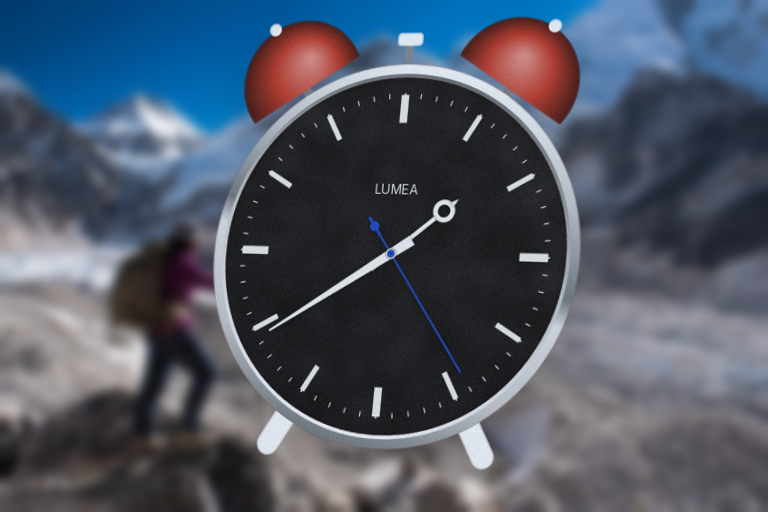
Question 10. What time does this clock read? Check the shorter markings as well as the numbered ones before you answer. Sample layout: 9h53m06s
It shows 1h39m24s
